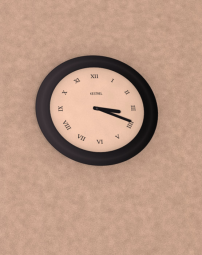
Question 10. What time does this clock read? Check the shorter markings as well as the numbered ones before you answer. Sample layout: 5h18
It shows 3h19
